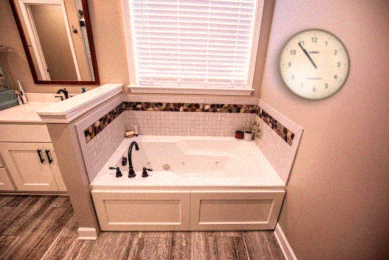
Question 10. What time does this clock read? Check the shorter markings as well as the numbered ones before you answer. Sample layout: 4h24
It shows 10h54
